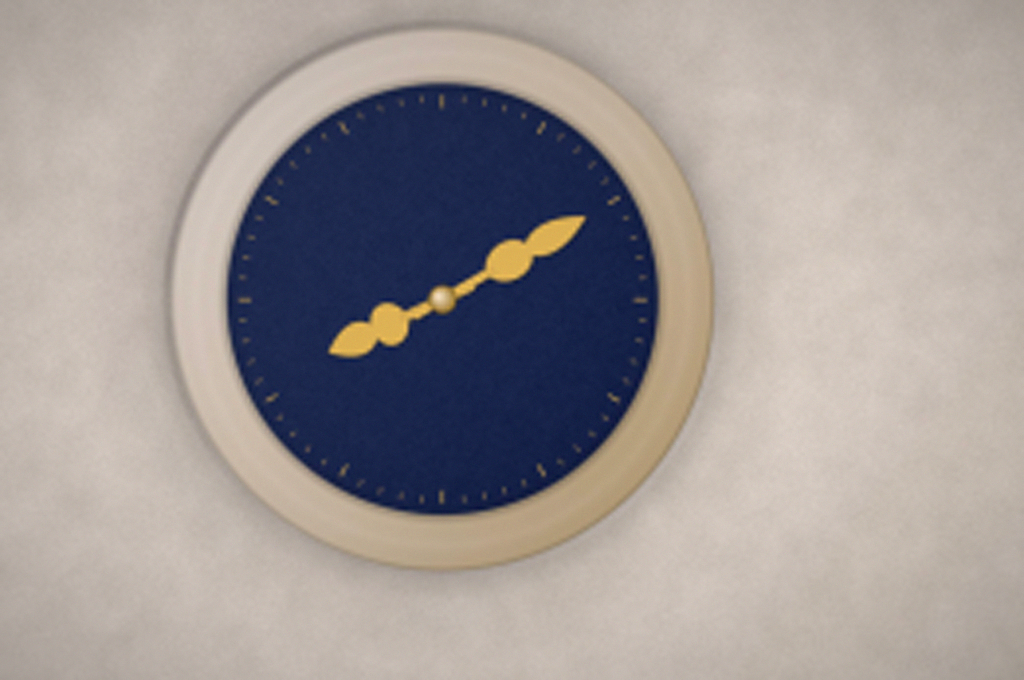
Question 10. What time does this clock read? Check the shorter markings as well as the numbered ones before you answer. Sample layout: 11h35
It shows 8h10
